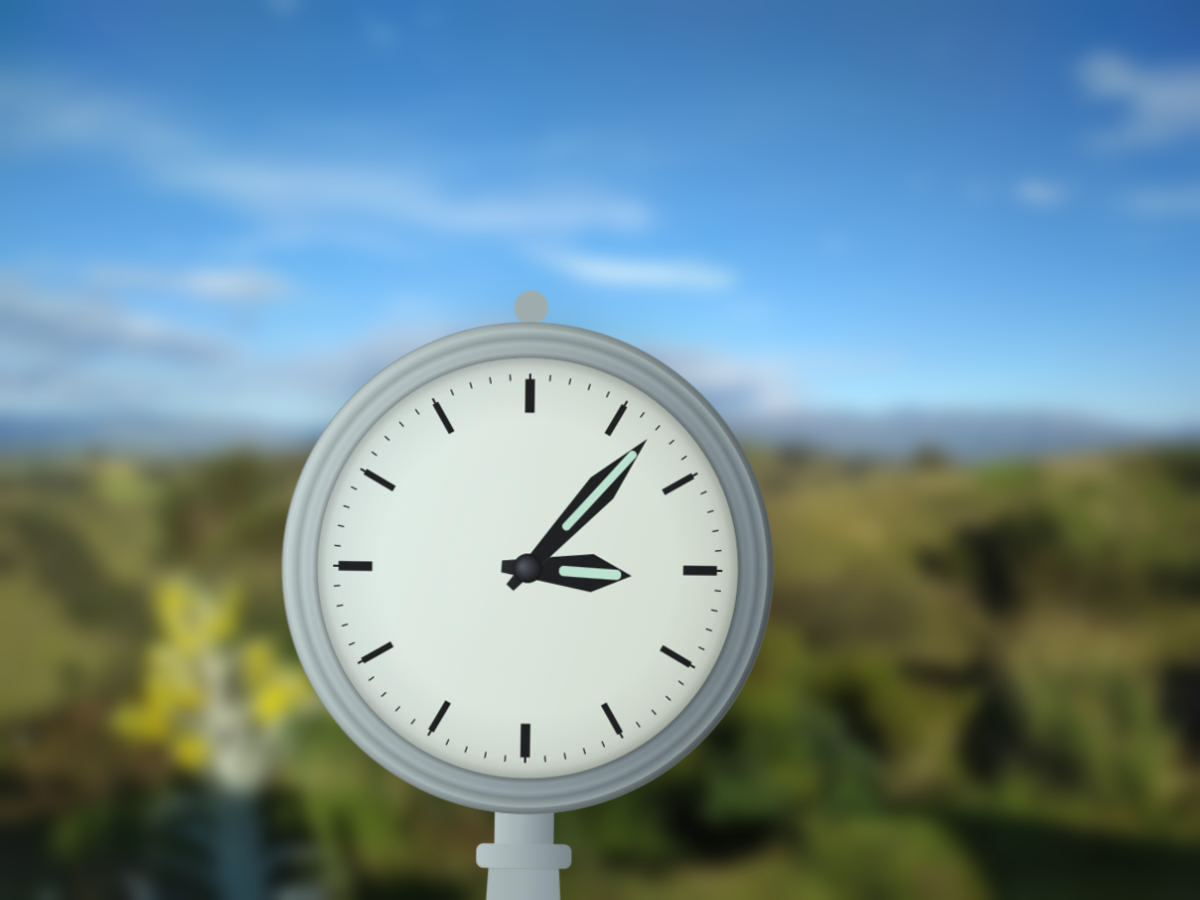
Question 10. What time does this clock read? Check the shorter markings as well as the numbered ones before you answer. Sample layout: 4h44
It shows 3h07
